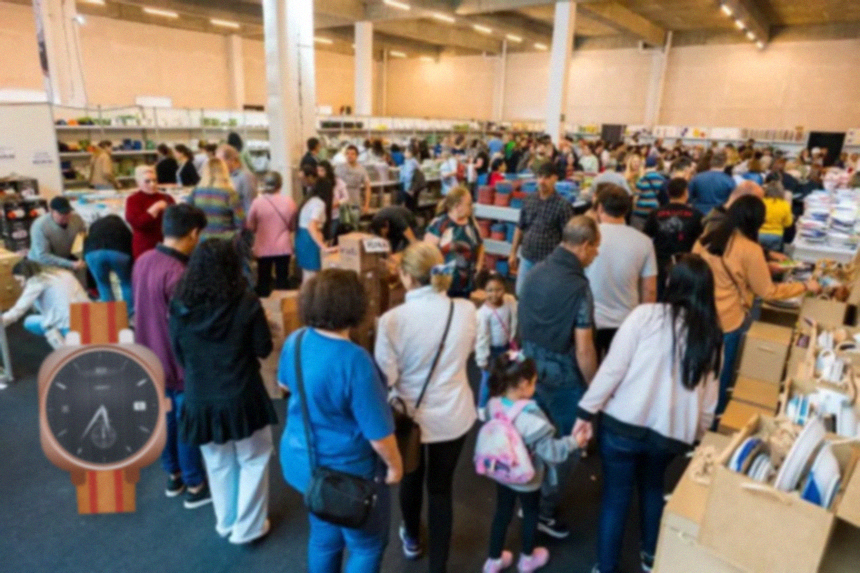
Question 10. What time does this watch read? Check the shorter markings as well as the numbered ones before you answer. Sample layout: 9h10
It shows 5h36
